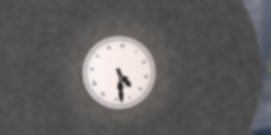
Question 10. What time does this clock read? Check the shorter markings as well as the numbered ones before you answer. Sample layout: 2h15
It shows 4h28
